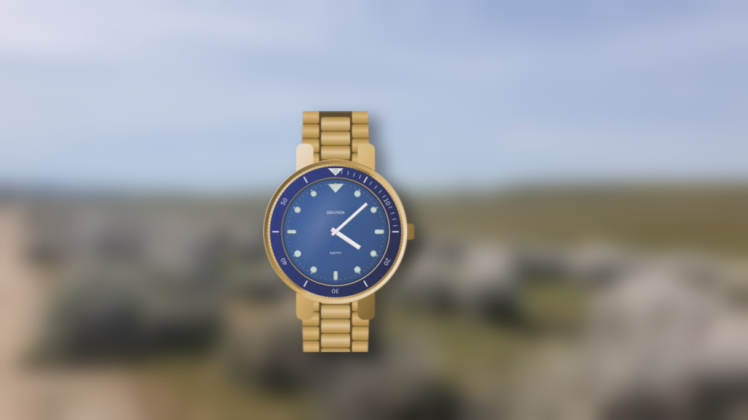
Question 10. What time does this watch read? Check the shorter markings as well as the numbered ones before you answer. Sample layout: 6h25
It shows 4h08
